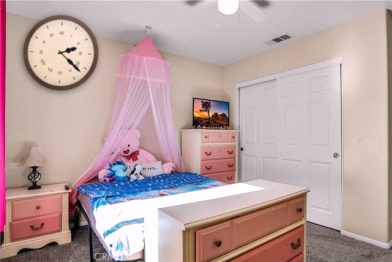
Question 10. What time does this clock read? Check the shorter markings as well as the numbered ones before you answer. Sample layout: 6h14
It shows 2h22
